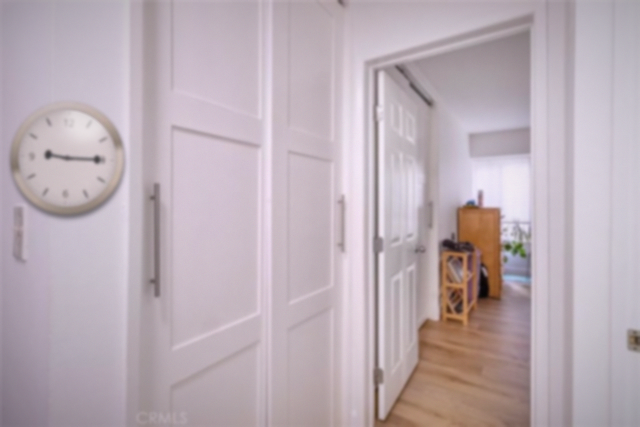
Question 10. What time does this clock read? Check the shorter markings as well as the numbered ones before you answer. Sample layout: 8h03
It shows 9h15
